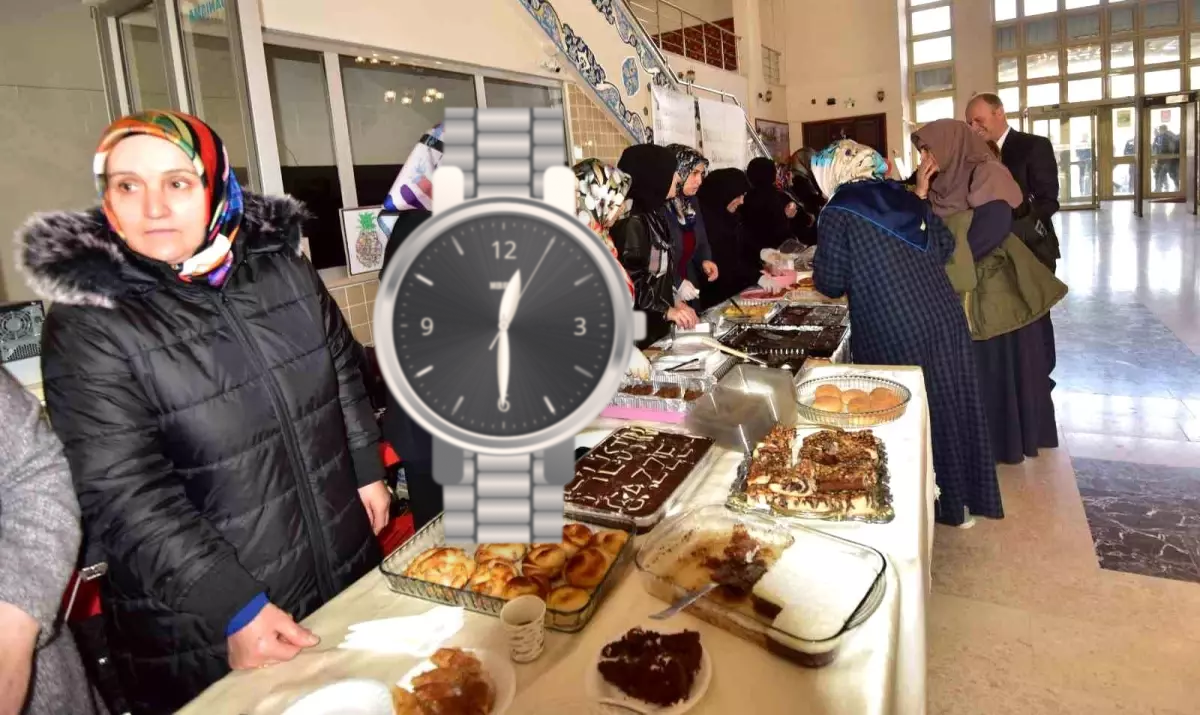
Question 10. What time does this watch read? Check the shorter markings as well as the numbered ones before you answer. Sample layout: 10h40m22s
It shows 12h30m05s
